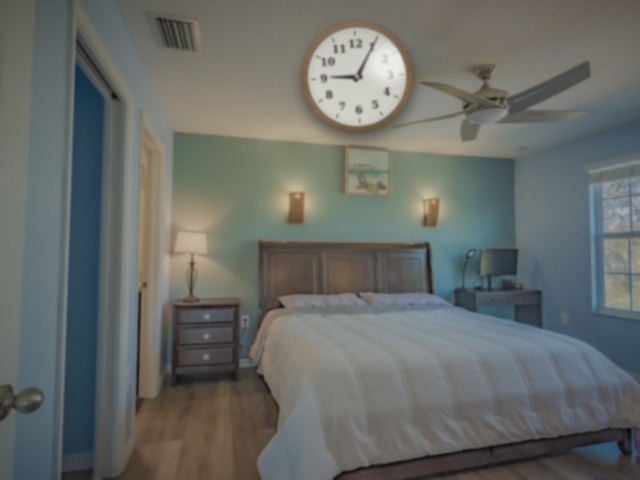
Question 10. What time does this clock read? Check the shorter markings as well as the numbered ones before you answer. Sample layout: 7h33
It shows 9h05
